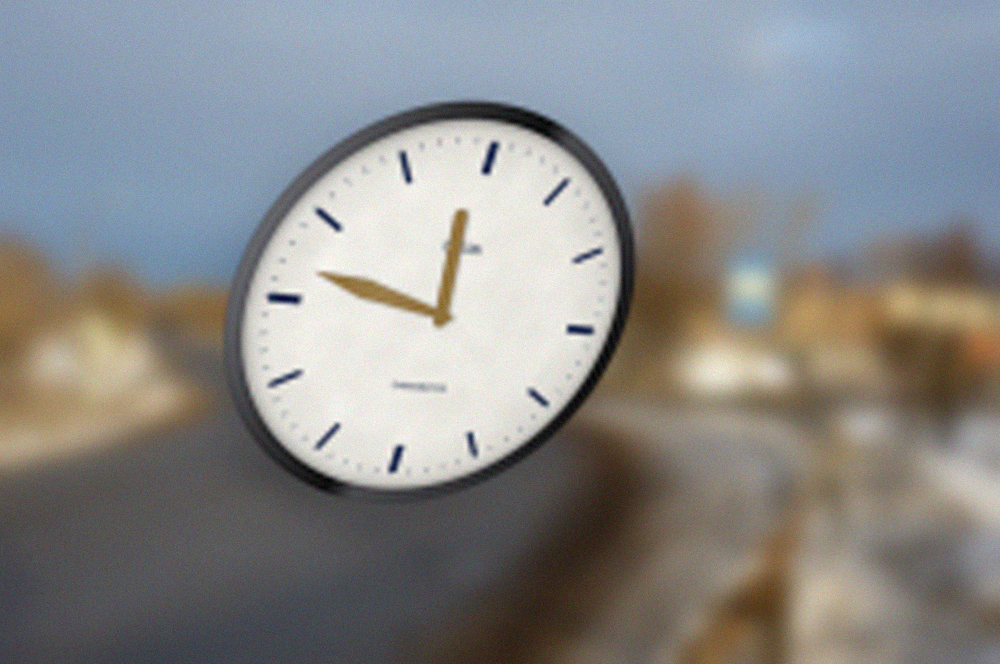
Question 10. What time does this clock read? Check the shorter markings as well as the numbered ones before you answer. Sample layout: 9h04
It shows 11h47
